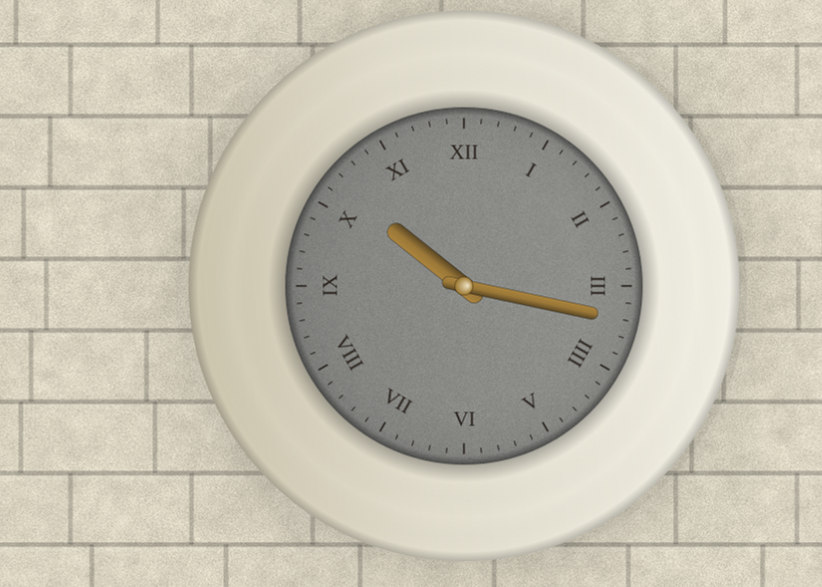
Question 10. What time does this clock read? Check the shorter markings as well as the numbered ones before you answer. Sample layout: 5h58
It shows 10h17
